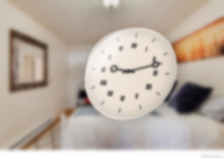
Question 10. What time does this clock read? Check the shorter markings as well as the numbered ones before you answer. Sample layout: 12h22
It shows 9h12
